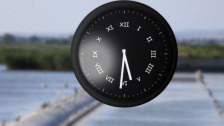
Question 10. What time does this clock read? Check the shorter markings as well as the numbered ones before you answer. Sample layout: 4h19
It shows 5h31
